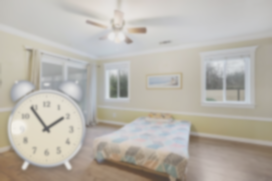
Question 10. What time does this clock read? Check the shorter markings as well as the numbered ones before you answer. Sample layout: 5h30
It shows 1h54
